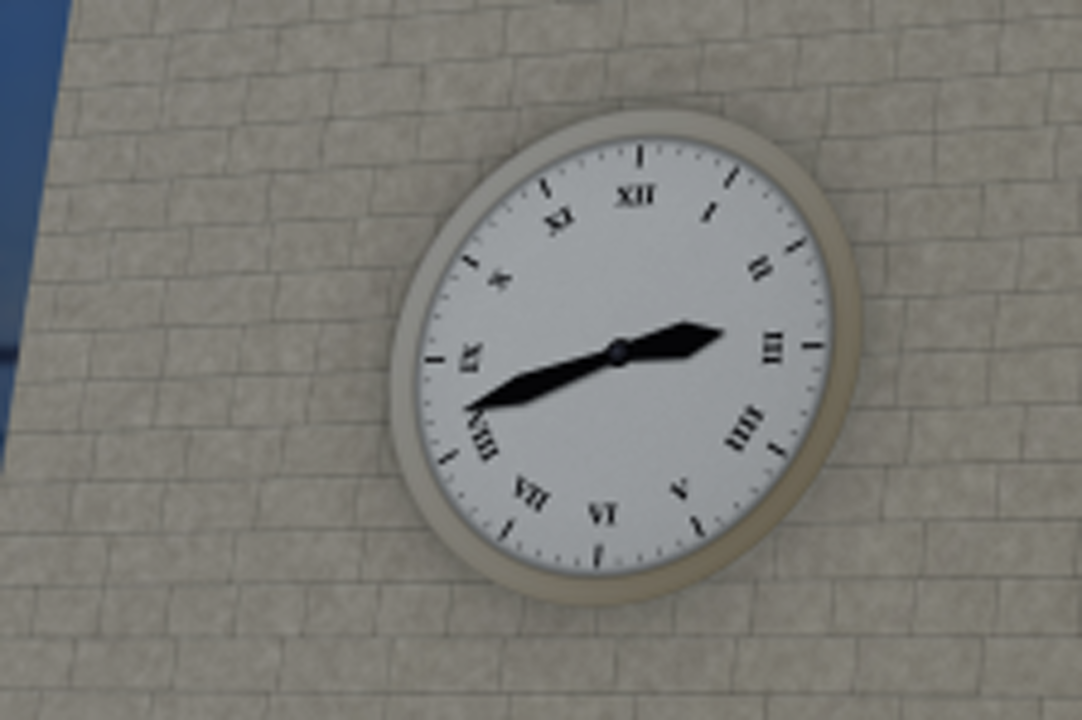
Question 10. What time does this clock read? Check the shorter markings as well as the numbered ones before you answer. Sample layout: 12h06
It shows 2h42
